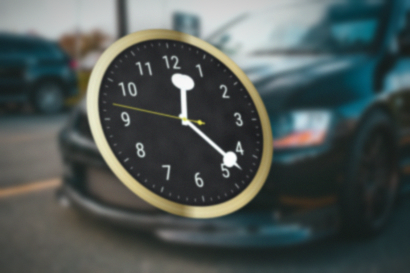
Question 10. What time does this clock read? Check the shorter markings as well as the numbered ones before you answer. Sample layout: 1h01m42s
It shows 12h22m47s
